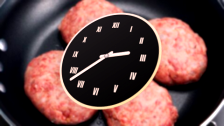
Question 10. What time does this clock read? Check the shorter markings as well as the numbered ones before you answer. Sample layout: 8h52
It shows 2h38
